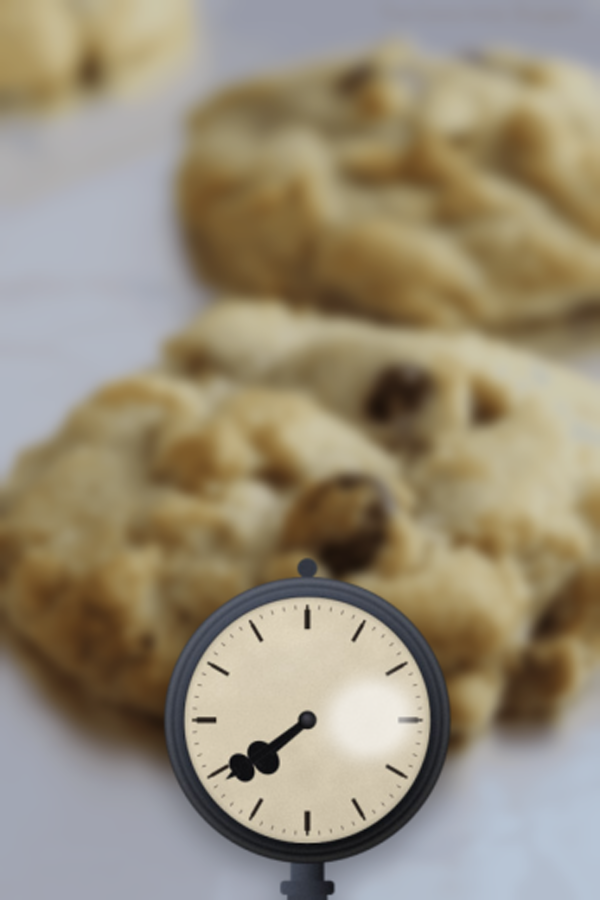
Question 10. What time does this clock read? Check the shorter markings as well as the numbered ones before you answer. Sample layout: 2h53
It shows 7h39
